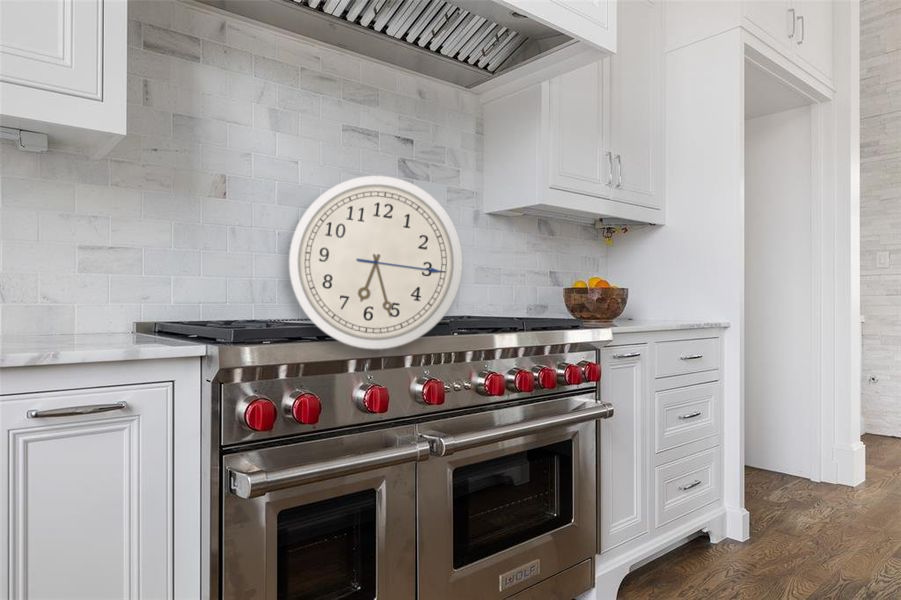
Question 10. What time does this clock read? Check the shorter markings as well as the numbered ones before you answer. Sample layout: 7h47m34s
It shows 6h26m15s
